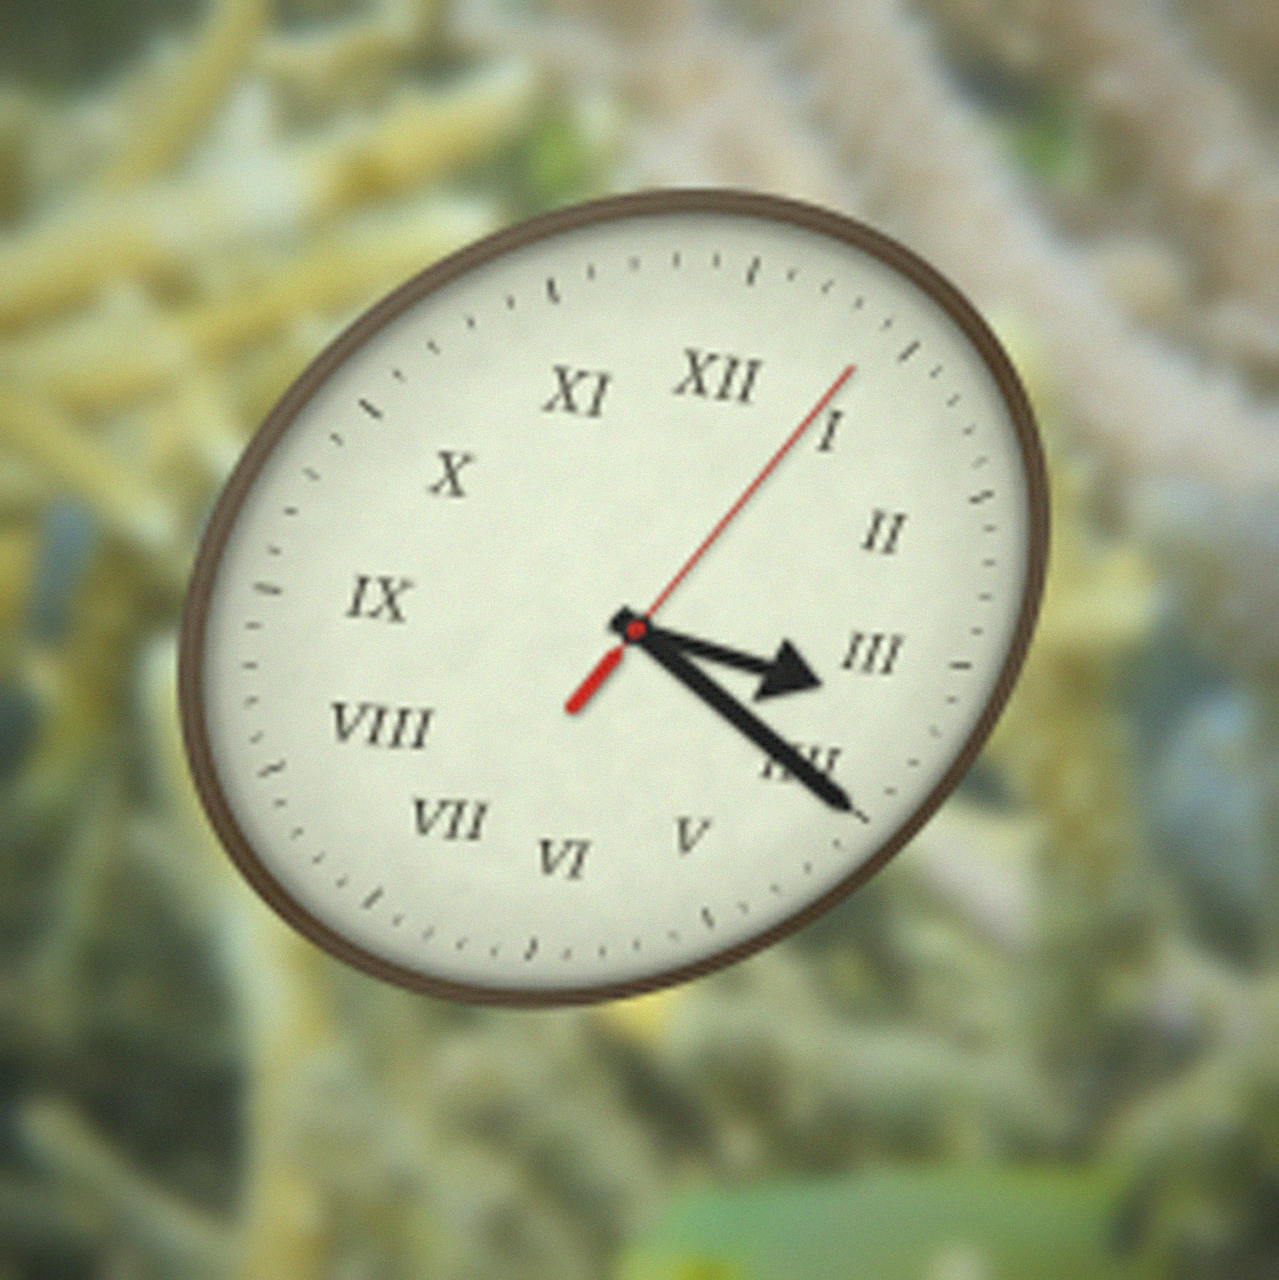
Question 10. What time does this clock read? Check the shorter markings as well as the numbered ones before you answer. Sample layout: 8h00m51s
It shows 3h20m04s
